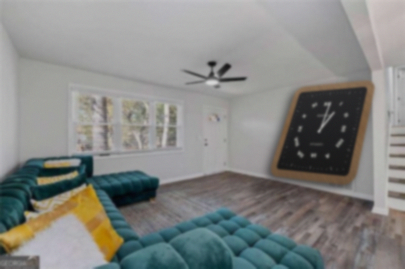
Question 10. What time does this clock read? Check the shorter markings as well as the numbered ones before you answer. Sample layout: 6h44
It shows 1h01
